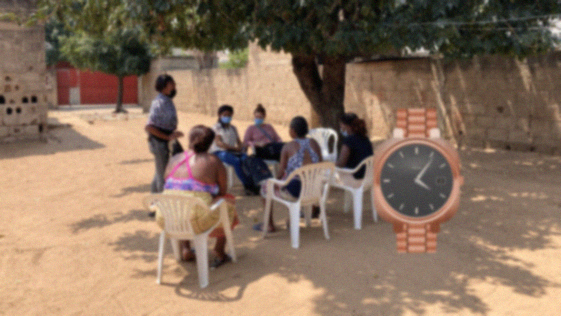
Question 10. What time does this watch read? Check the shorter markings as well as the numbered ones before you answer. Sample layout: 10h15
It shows 4h06
